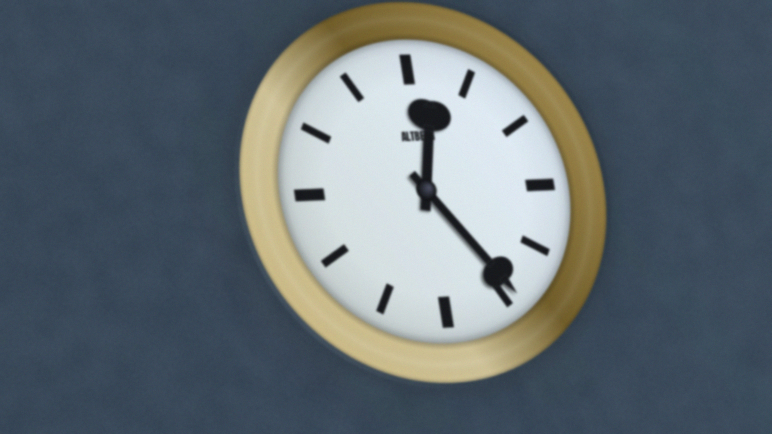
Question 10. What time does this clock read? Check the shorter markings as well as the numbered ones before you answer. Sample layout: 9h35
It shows 12h24
